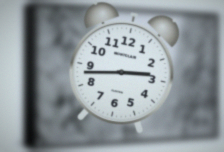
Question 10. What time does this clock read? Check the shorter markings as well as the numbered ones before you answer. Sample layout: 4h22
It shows 2h43
